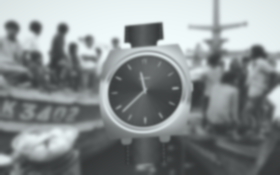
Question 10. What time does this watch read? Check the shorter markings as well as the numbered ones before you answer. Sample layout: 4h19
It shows 11h38
